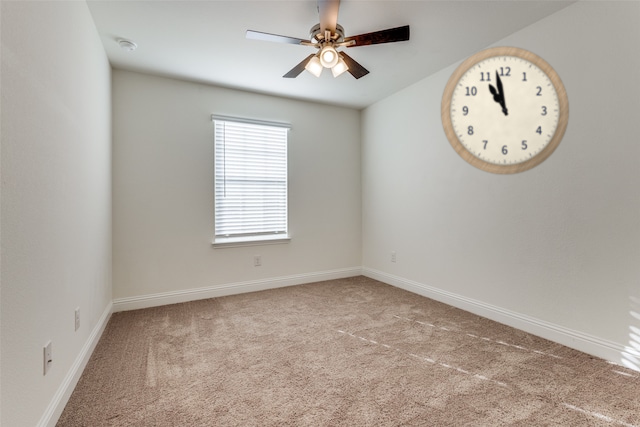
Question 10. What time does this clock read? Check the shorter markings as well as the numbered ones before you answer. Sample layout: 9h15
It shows 10h58
